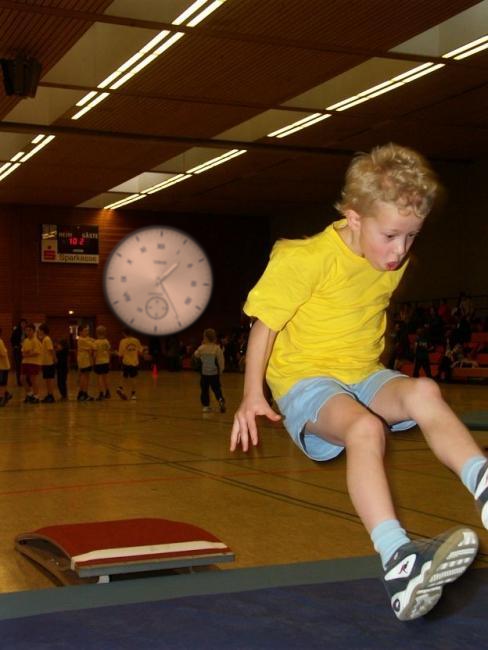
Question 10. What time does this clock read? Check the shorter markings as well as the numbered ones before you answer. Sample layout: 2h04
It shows 1h25
